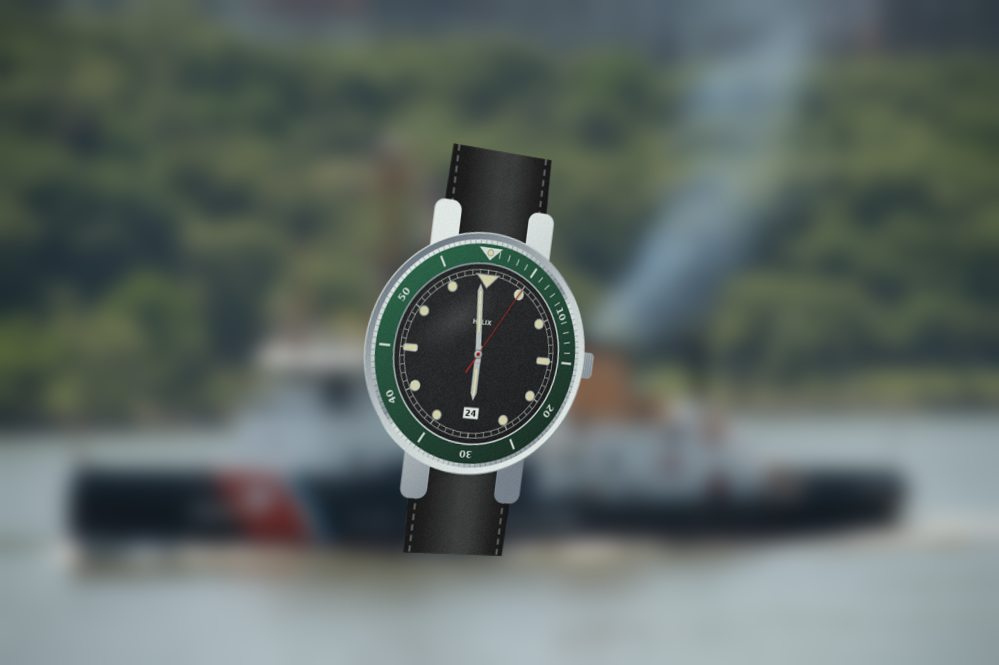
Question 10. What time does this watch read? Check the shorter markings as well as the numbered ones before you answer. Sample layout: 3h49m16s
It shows 5h59m05s
